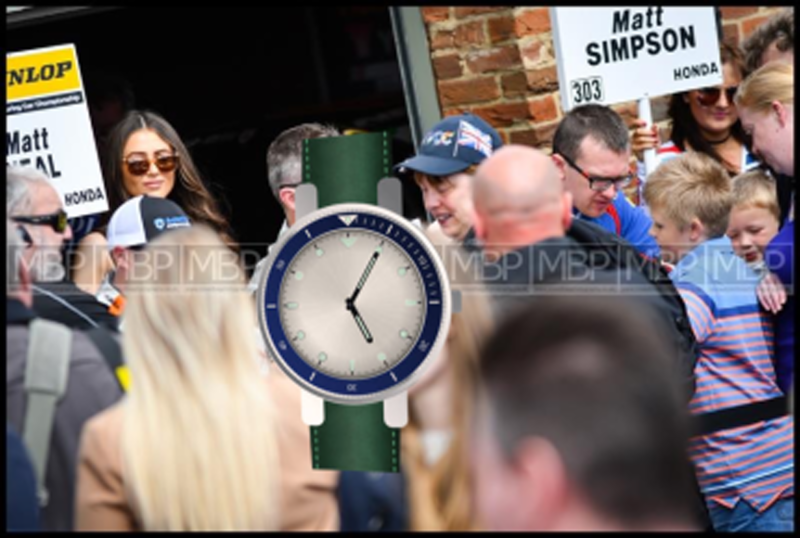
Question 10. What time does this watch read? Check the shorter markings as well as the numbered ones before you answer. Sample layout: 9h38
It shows 5h05
